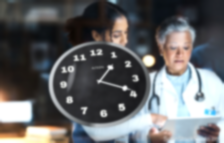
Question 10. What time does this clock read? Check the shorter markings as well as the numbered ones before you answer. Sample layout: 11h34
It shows 1h19
